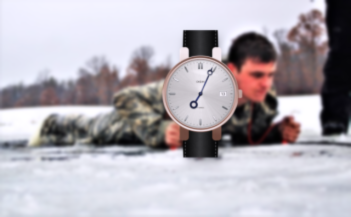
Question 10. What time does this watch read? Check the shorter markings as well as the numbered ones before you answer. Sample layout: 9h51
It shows 7h04
